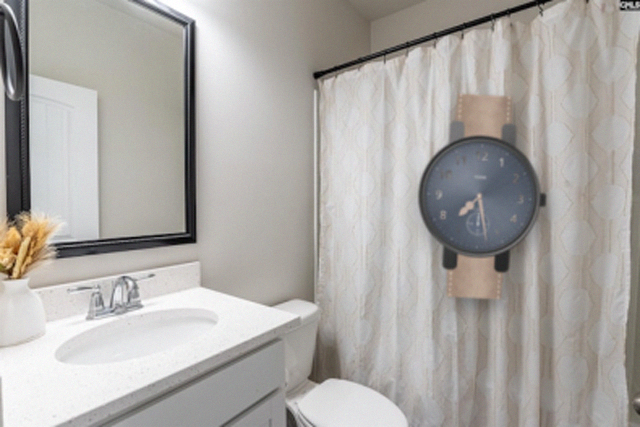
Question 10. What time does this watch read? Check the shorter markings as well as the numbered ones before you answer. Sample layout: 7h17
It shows 7h28
